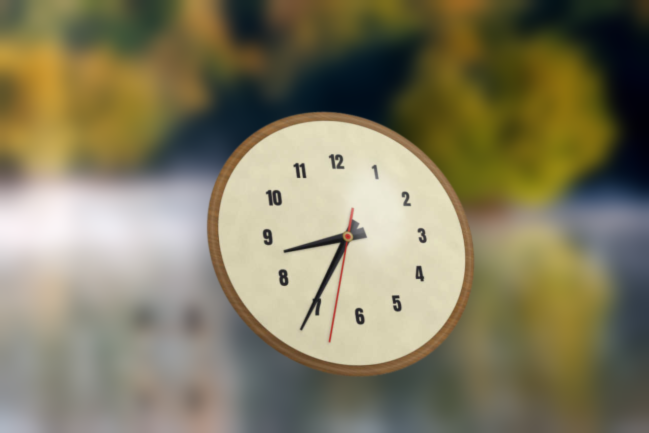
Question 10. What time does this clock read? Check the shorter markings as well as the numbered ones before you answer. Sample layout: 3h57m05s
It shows 8h35m33s
